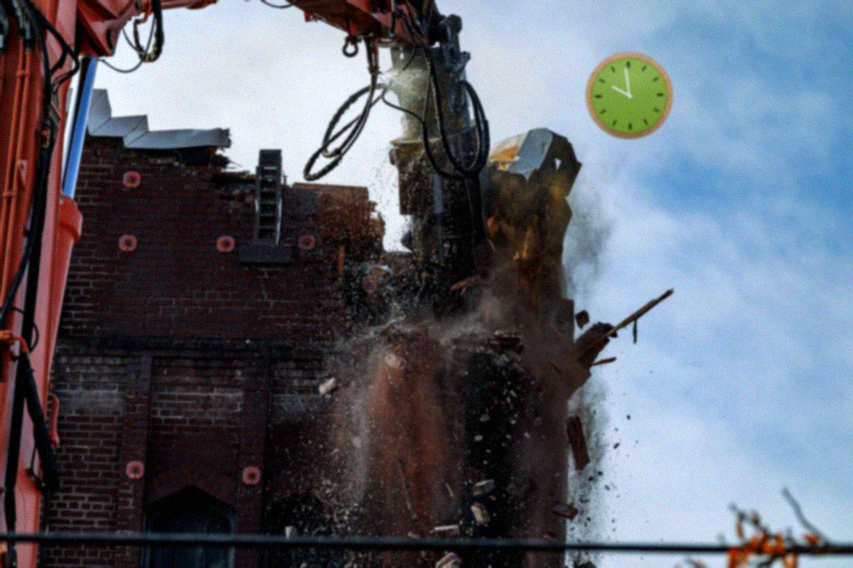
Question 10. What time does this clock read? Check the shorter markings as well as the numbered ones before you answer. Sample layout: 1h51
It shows 9h59
